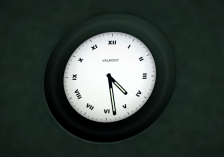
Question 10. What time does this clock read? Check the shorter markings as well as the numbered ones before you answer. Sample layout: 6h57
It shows 4h28
